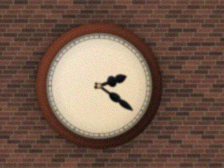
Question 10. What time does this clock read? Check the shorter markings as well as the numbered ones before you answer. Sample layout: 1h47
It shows 2h21
